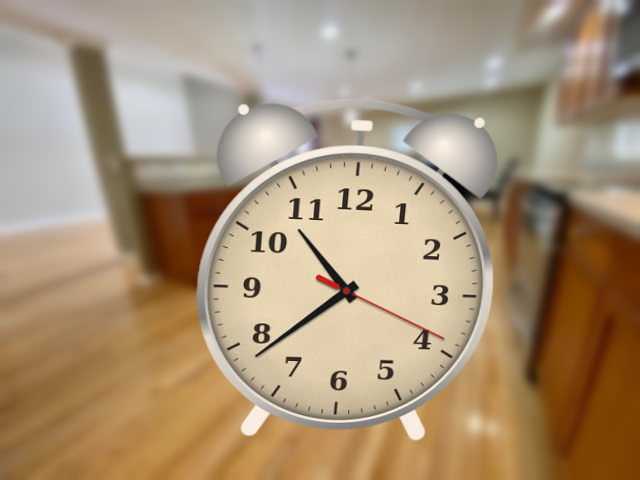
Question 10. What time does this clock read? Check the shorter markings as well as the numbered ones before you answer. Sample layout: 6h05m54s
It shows 10h38m19s
